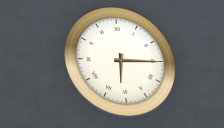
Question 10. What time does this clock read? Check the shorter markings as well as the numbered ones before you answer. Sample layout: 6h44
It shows 6h15
